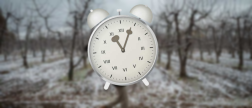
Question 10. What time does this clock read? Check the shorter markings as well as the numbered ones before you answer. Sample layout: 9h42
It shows 11h04
